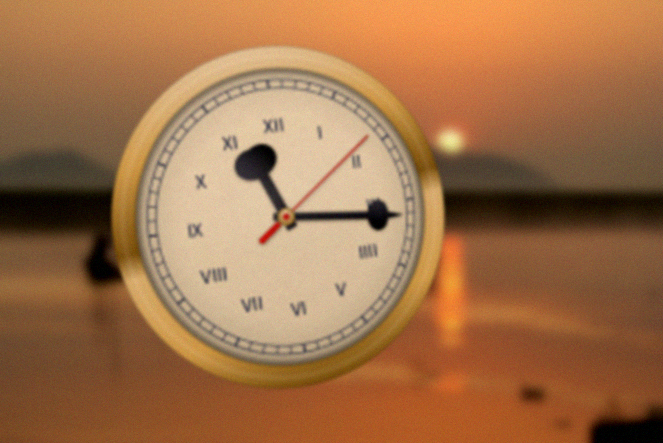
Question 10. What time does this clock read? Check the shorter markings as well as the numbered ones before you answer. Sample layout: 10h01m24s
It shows 11h16m09s
